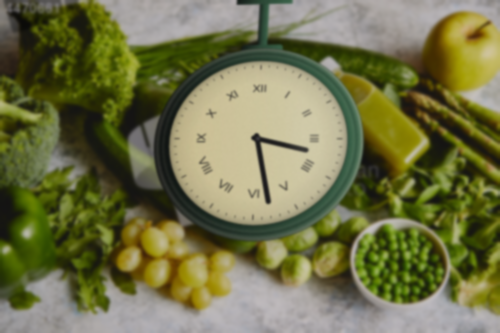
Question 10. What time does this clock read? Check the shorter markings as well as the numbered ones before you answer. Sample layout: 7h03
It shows 3h28
